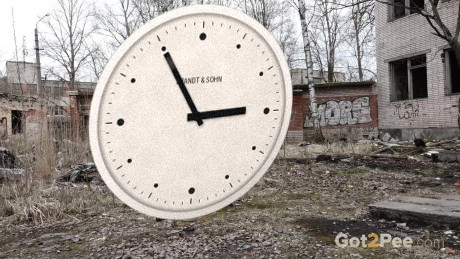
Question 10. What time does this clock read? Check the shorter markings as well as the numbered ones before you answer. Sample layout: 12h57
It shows 2h55
